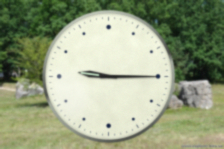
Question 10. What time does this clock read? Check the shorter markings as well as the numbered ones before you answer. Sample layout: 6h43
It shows 9h15
